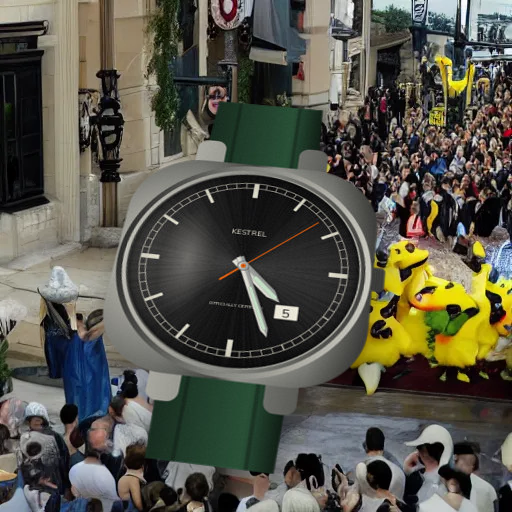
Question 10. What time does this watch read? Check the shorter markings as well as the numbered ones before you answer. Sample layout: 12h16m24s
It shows 4h26m08s
